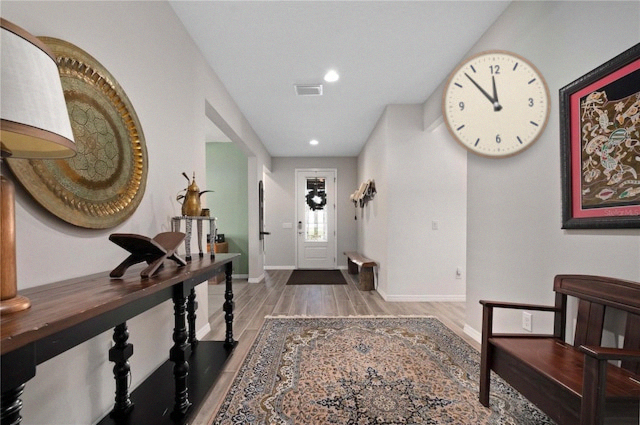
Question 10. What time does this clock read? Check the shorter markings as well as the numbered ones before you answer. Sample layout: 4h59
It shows 11h53
